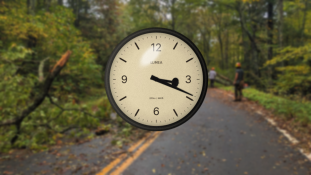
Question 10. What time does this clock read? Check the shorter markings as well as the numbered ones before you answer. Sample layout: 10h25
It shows 3h19
